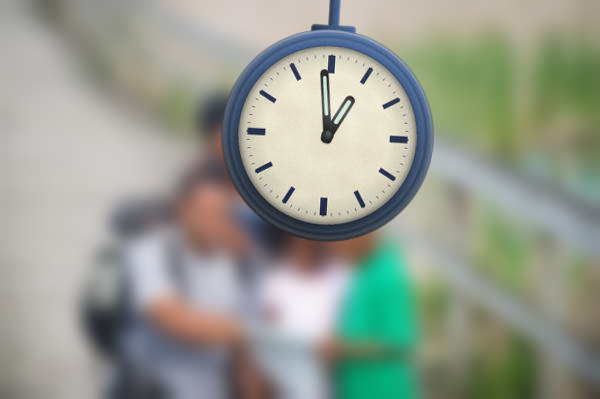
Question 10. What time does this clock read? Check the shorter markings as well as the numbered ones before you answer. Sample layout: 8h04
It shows 12h59
